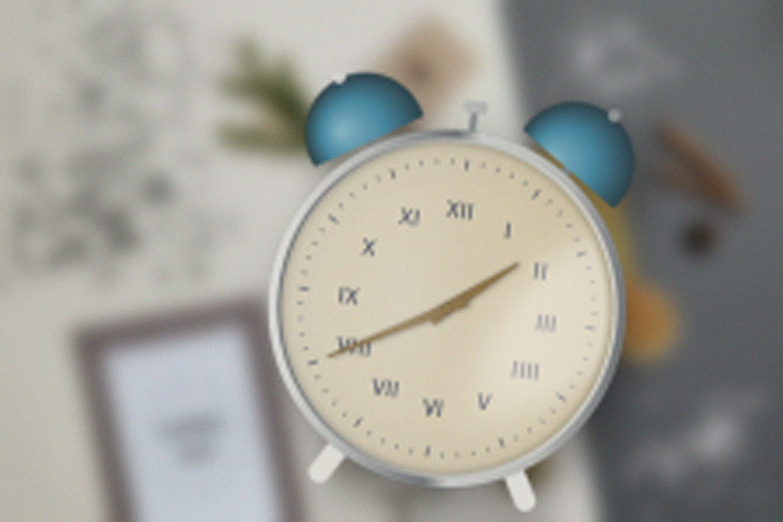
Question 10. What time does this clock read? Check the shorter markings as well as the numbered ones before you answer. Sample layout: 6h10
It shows 1h40
